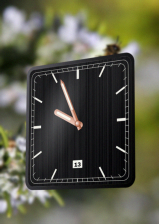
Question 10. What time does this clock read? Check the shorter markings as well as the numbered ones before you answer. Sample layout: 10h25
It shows 9h56
